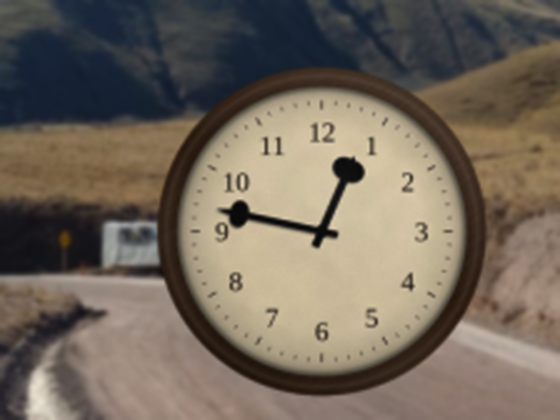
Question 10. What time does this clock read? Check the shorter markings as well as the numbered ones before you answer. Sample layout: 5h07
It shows 12h47
